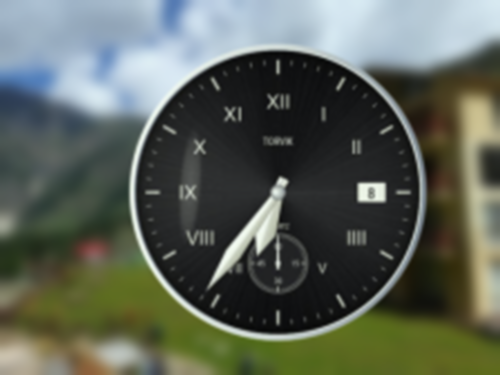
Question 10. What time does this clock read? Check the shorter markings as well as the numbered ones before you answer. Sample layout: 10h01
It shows 6h36
